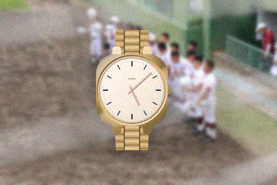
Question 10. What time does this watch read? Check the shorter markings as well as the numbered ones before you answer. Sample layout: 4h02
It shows 5h08
